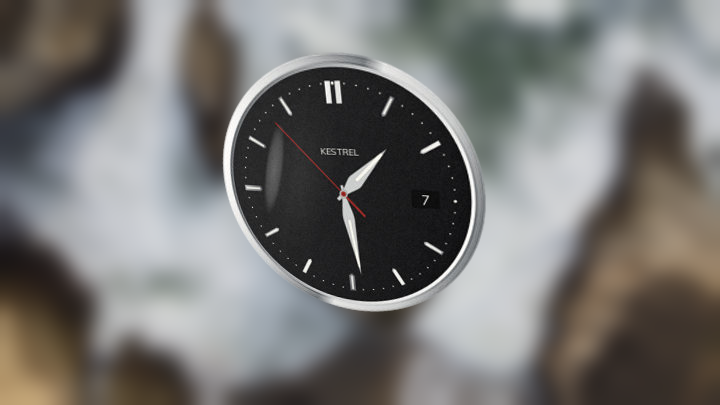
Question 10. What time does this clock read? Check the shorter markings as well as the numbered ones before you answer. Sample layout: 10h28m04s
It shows 1h28m53s
